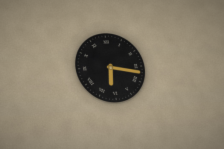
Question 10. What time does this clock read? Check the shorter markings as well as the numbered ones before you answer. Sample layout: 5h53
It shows 6h17
